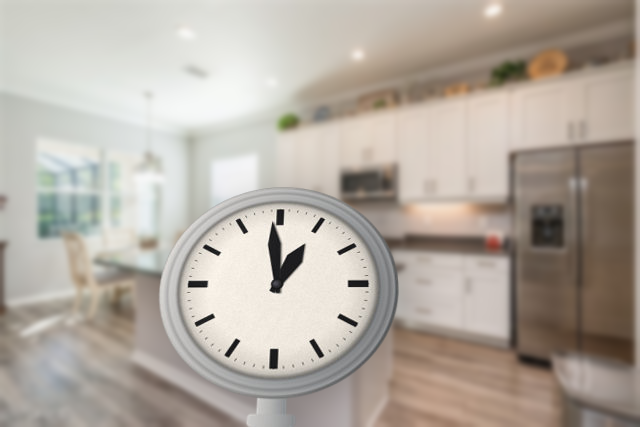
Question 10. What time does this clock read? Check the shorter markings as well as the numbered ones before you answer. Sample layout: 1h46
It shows 12h59
